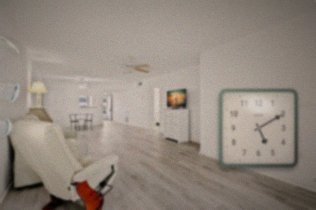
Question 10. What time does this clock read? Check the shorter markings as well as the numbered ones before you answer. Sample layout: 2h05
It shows 5h10
